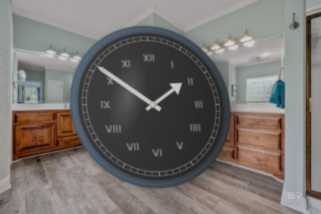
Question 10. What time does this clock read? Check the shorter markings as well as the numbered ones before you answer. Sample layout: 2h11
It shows 1h51
